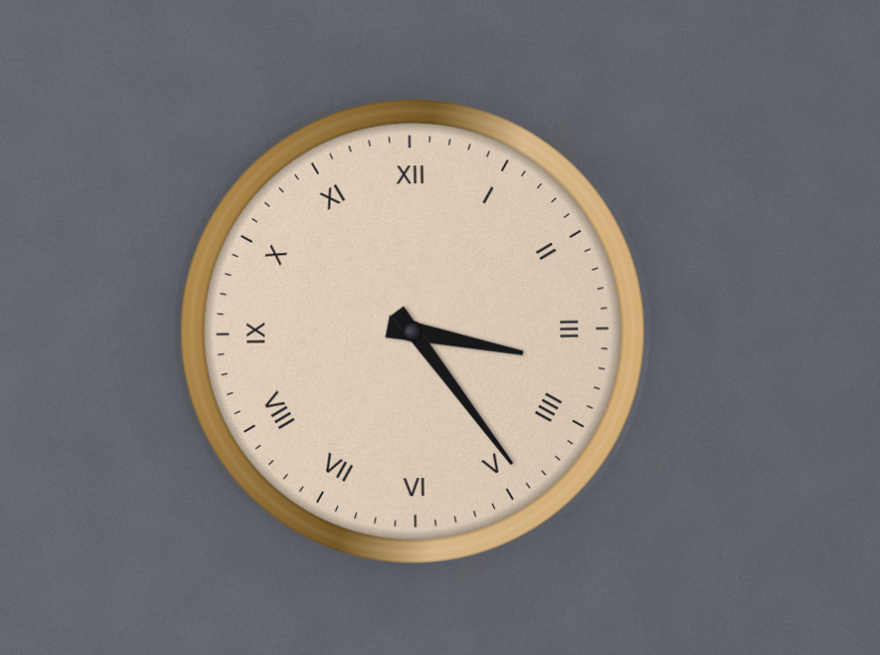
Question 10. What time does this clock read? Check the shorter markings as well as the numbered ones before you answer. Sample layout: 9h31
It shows 3h24
